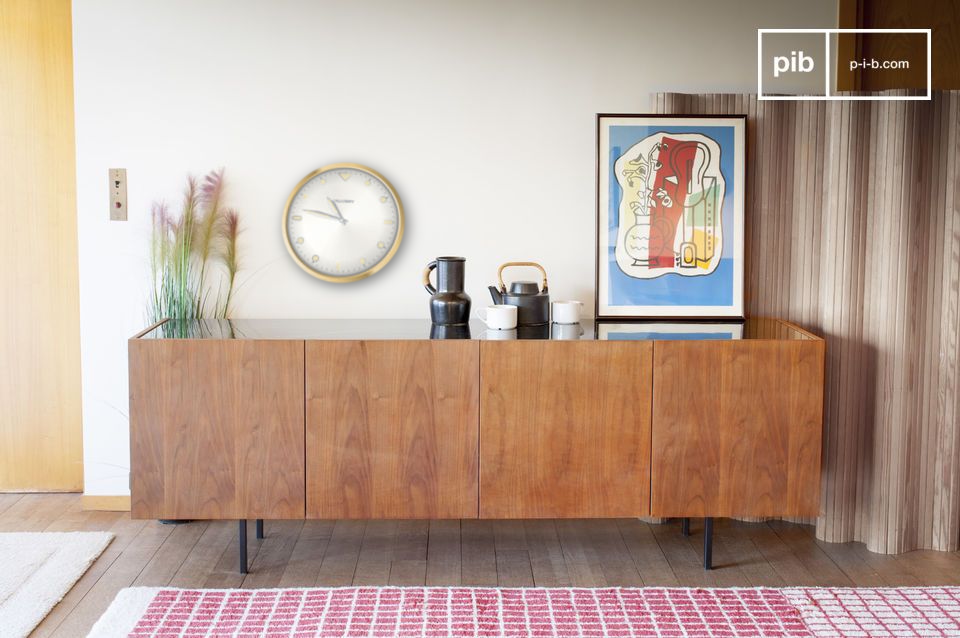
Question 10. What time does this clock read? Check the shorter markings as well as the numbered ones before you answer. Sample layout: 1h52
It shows 10h47
